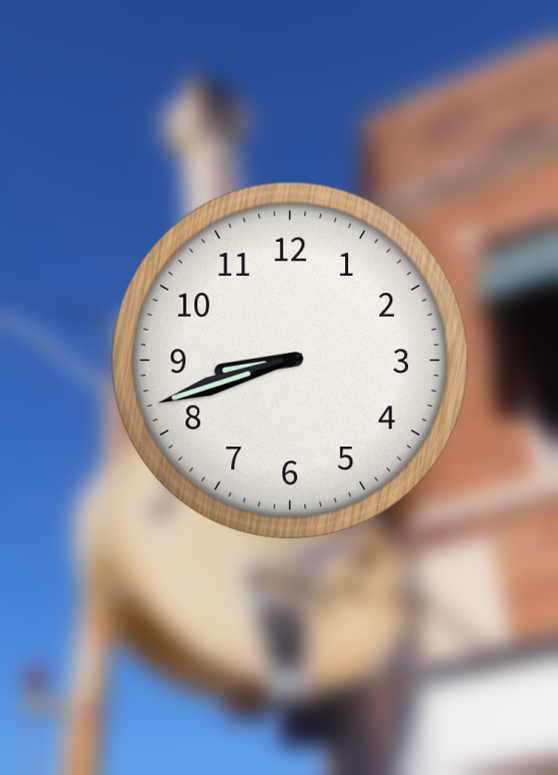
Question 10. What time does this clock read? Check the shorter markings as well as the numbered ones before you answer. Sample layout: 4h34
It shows 8h42
